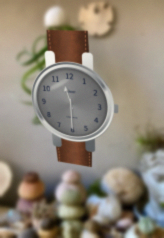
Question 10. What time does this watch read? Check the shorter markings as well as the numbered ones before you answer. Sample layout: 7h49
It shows 11h30
